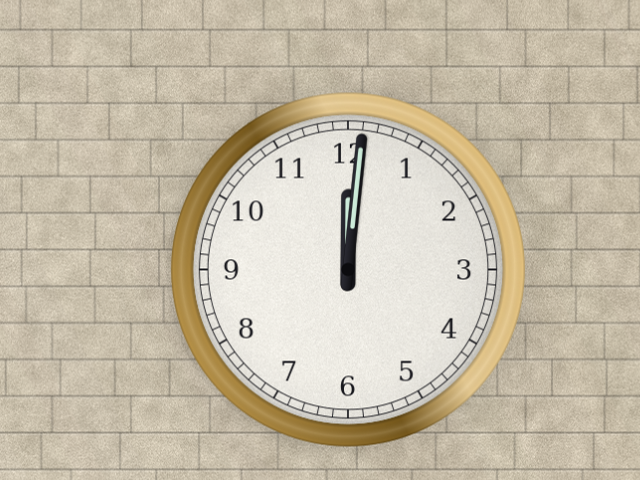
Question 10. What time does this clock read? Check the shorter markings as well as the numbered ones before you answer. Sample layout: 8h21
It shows 12h01
